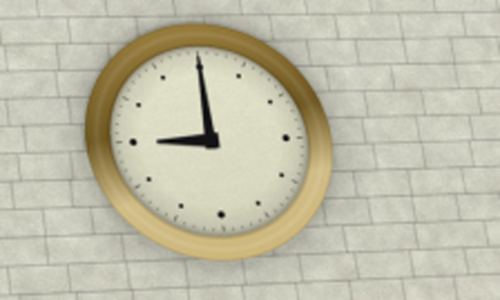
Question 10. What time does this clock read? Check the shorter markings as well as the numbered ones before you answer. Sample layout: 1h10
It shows 9h00
